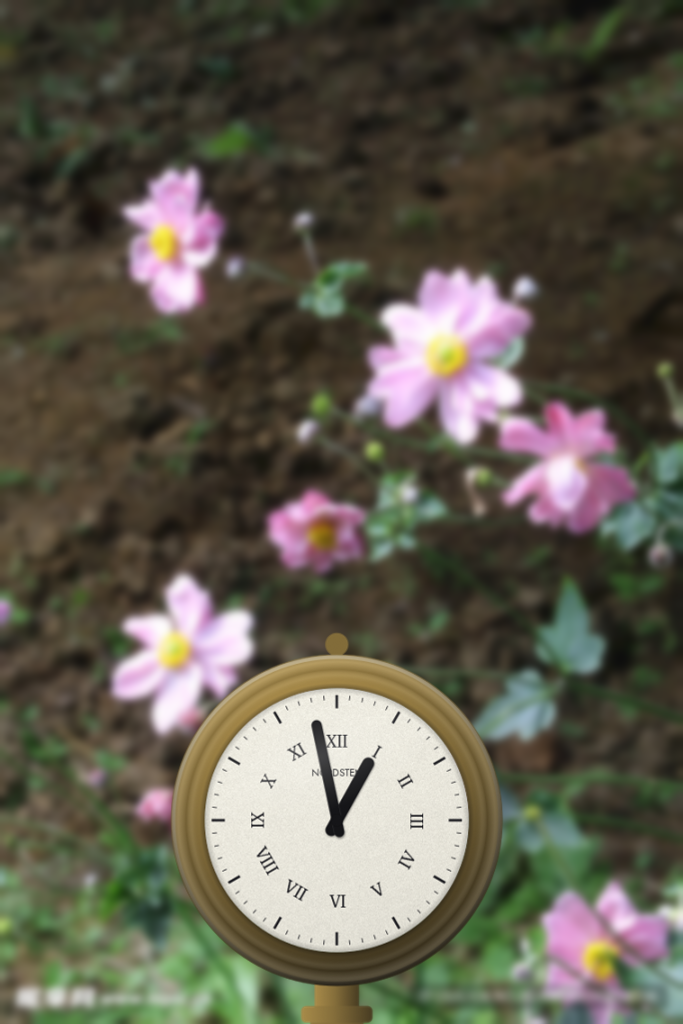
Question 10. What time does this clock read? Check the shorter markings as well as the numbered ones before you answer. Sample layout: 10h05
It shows 12h58
